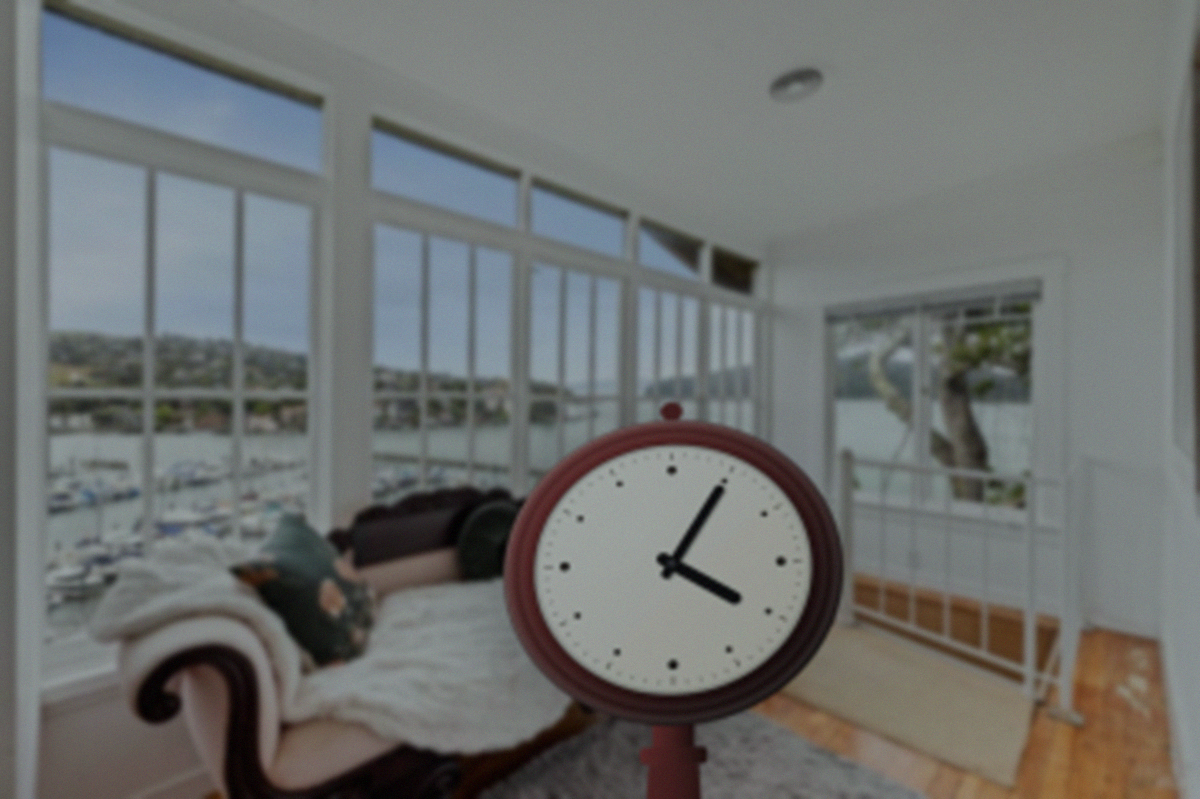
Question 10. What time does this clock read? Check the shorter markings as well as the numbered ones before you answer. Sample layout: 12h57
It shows 4h05
